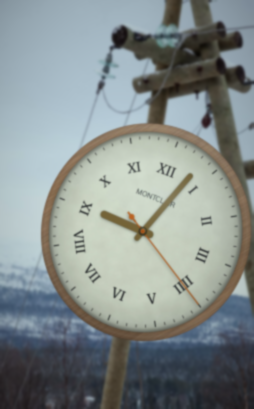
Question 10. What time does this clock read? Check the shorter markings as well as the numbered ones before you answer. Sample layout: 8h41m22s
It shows 9h03m20s
